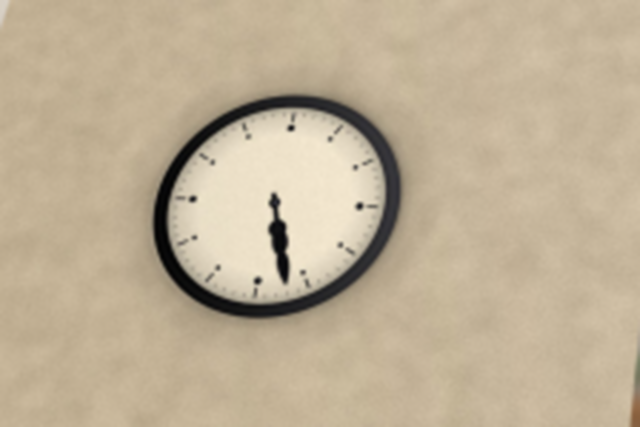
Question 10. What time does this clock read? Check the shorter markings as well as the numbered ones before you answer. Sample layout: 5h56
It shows 5h27
